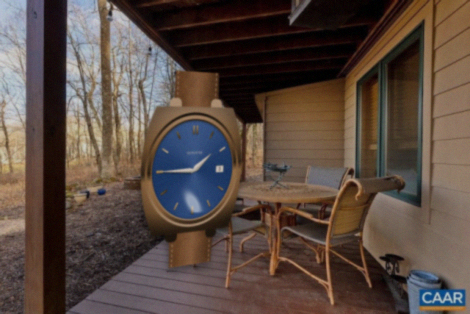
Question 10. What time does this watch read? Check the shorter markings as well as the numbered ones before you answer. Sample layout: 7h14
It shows 1h45
